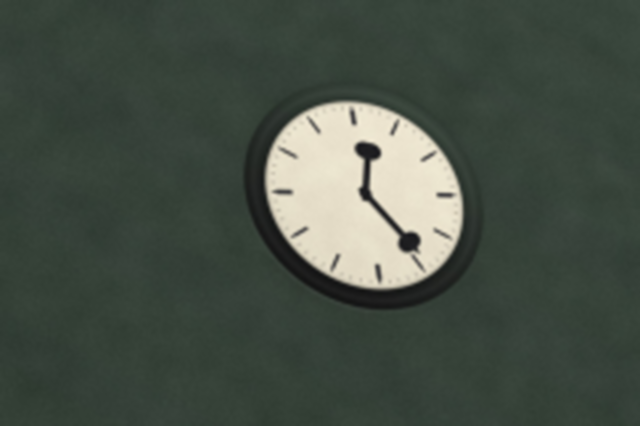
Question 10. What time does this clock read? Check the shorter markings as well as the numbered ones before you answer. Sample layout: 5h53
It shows 12h24
